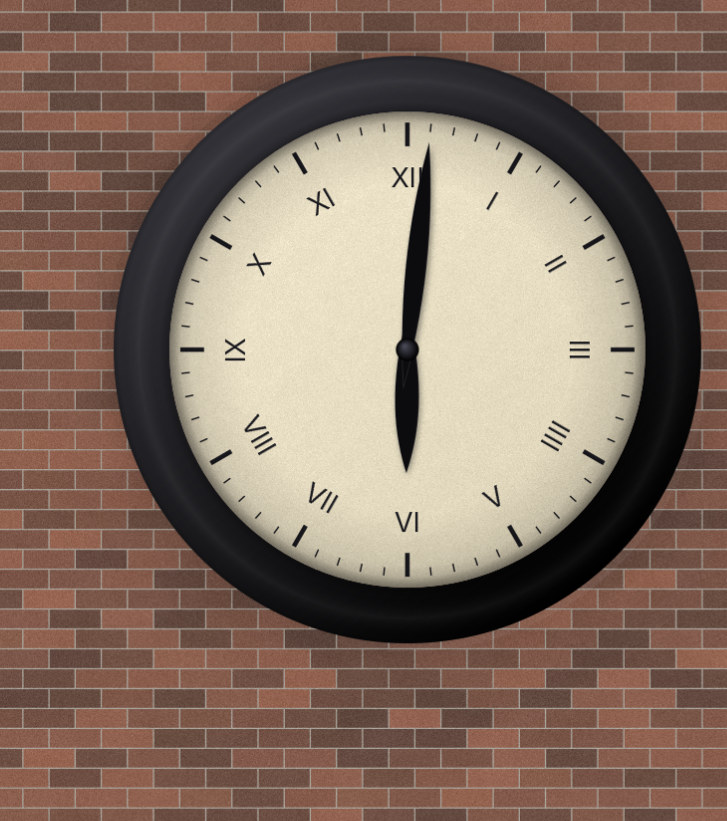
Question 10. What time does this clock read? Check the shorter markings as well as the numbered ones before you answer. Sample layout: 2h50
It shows 6h01
